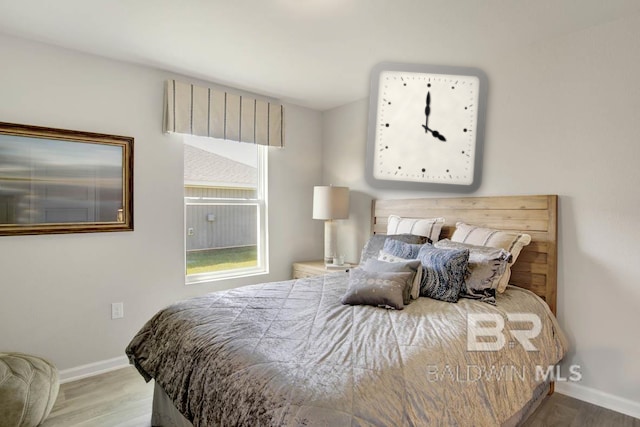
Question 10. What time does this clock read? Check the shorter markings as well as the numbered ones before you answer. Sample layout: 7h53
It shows 4h00
